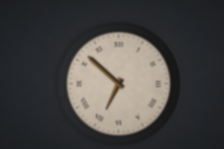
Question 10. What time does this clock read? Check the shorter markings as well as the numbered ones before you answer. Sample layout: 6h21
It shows 6h52
